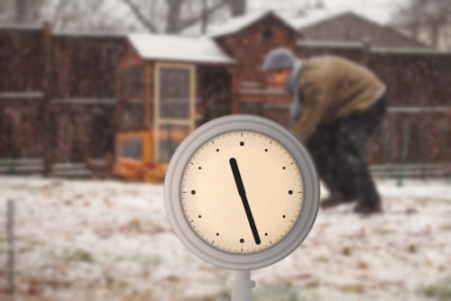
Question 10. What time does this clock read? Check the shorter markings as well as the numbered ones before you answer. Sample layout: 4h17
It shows 11h27
